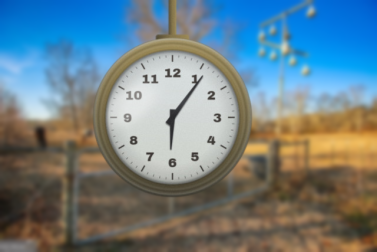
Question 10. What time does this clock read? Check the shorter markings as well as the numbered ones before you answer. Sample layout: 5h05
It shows 6h06
